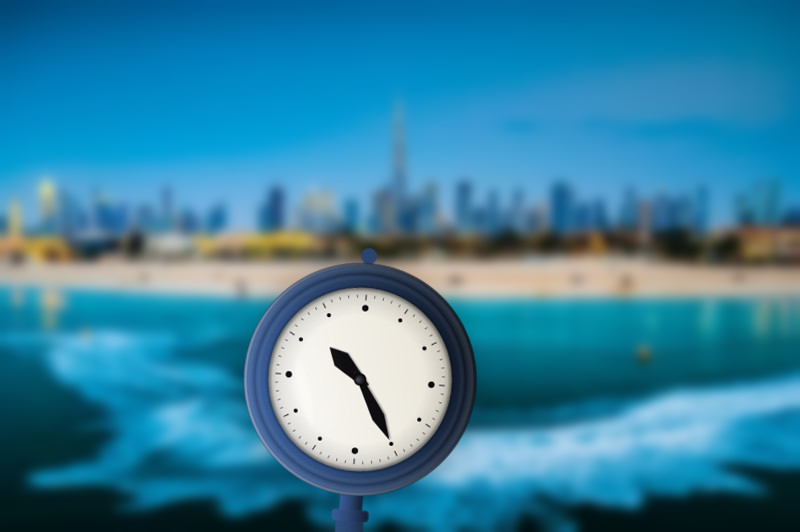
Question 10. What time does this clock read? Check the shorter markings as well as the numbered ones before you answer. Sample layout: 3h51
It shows 10h25
